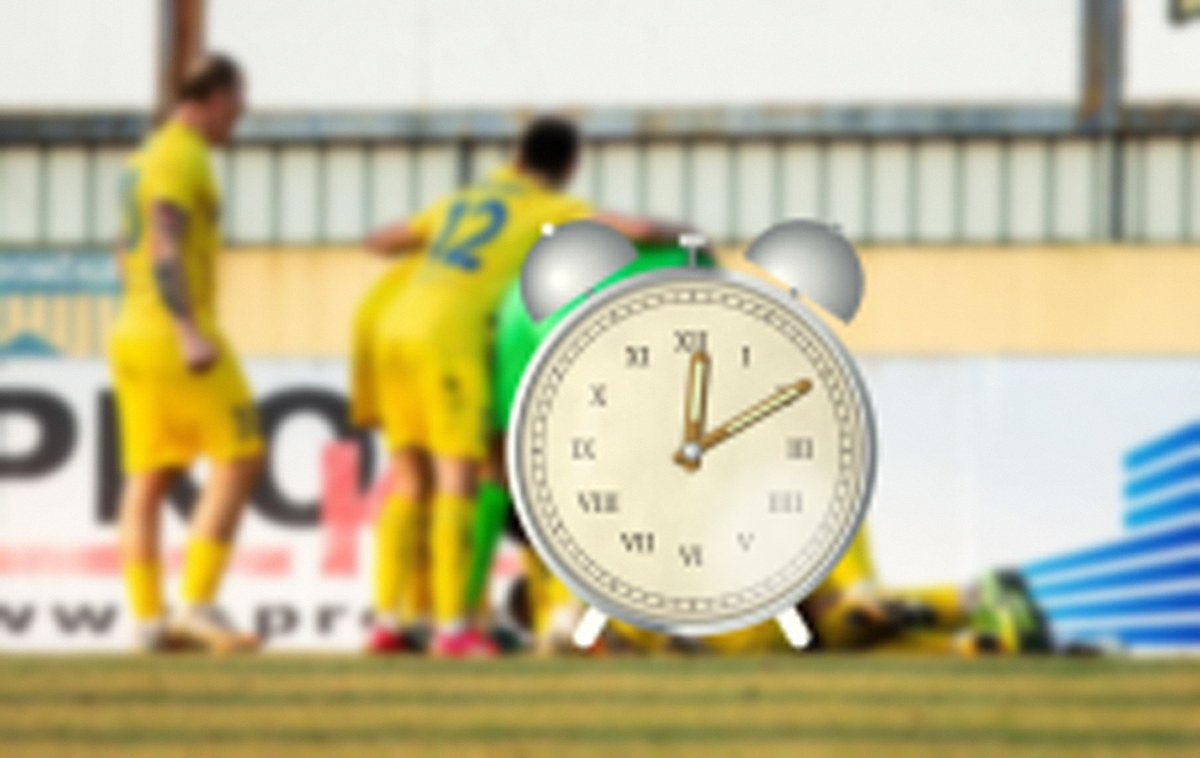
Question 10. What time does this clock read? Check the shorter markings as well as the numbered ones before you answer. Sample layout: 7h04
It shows 12h10
